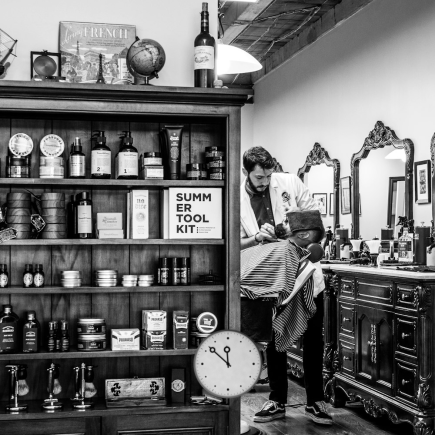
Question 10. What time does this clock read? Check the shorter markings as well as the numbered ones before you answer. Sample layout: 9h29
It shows 11h52
